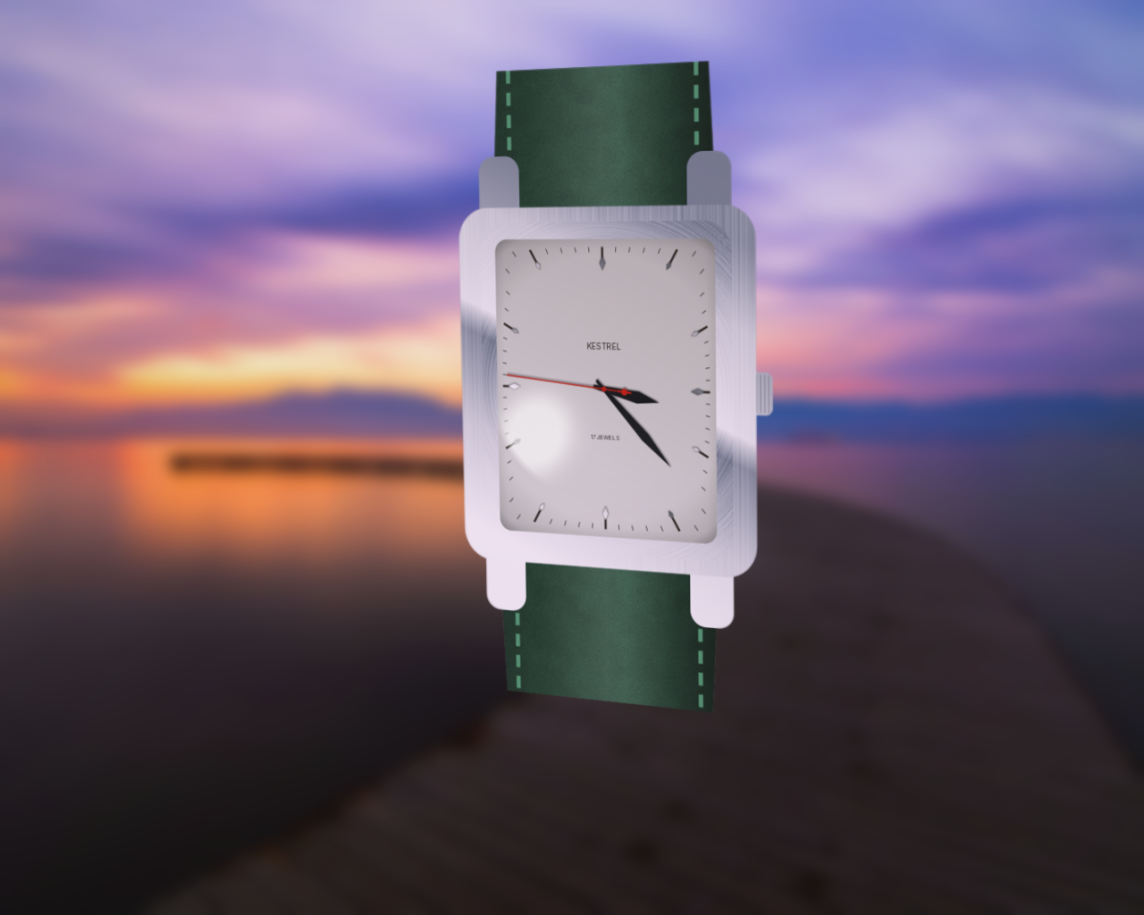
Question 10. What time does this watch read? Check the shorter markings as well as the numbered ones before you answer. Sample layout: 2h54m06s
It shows 3h22m46s
